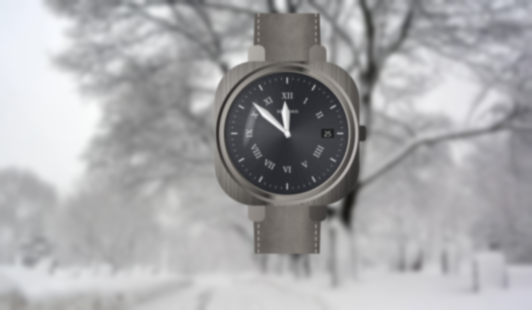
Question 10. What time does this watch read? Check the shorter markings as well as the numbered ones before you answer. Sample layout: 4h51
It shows 11h52
